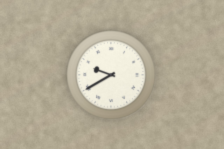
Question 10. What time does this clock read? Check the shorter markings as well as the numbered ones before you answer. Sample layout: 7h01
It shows 9h40
